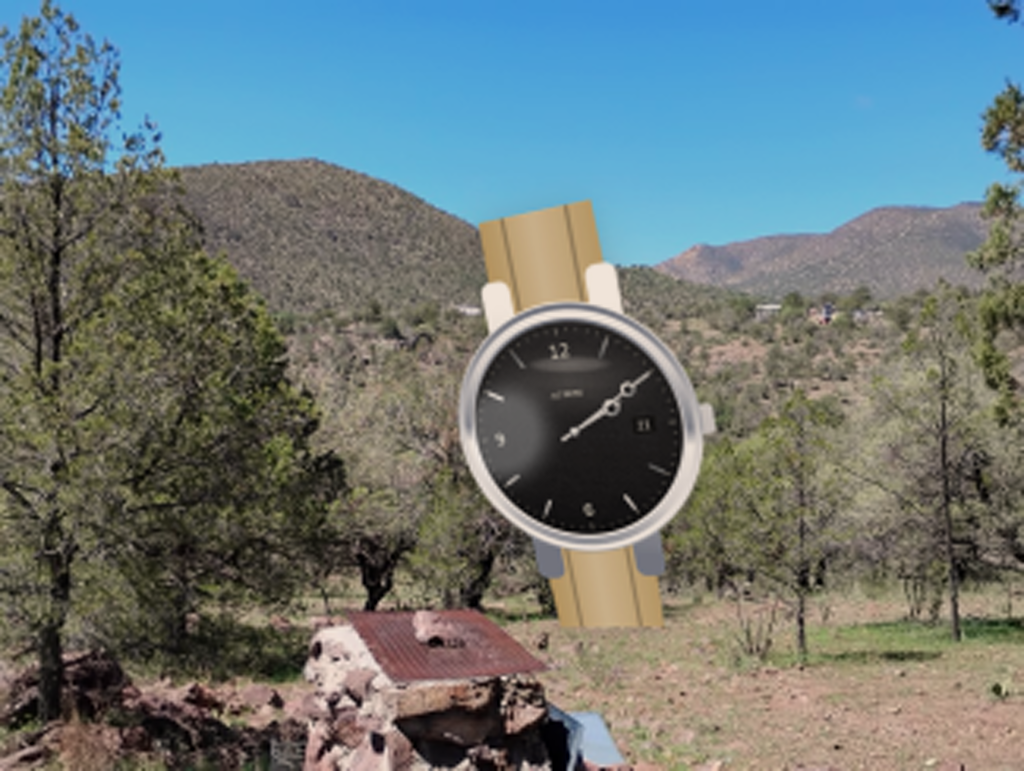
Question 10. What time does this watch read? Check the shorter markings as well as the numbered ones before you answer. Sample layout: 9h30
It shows 2h10
